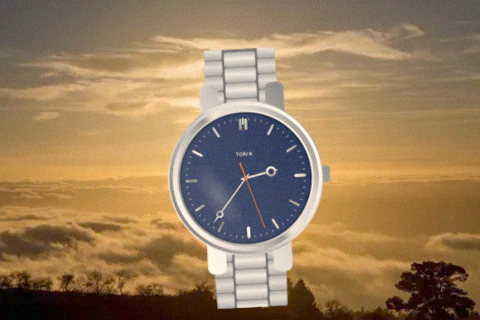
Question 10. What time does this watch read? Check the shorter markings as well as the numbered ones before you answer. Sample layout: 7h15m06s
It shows 2h36m27s
